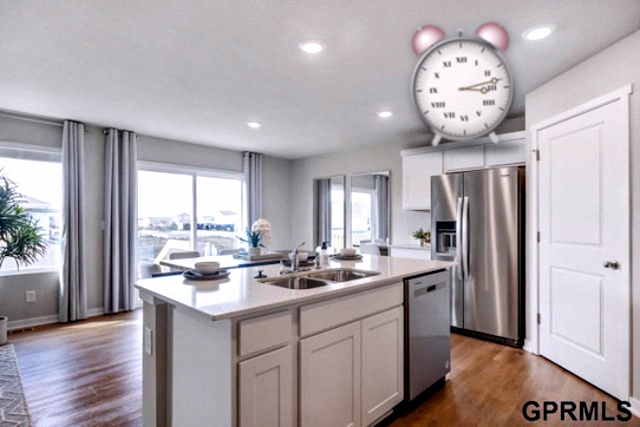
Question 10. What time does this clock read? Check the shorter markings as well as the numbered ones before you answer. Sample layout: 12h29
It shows 3h13
